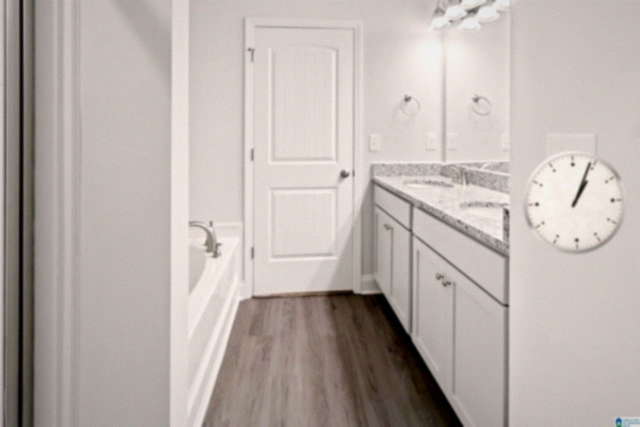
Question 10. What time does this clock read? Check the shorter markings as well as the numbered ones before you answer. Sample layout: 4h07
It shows 1h04
